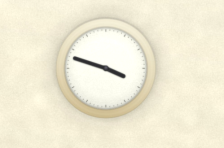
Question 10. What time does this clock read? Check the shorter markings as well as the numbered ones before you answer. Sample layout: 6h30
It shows 3h48
